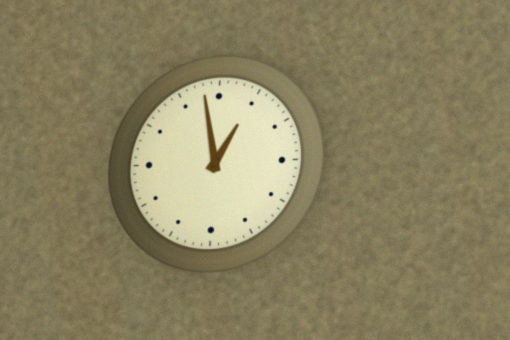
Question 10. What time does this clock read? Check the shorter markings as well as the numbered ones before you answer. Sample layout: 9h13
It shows 12h58
